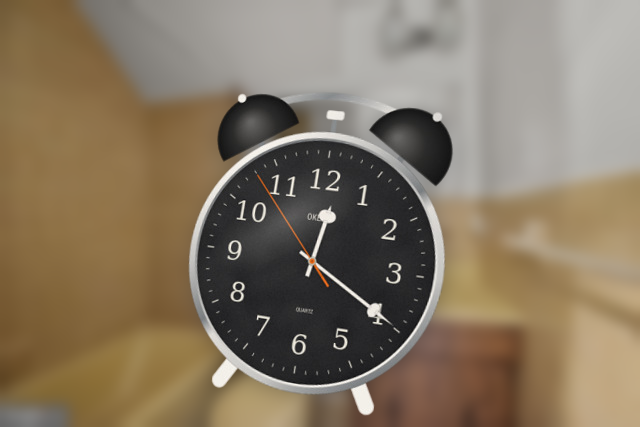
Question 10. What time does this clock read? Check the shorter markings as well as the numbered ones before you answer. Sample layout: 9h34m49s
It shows 12h19m53s
